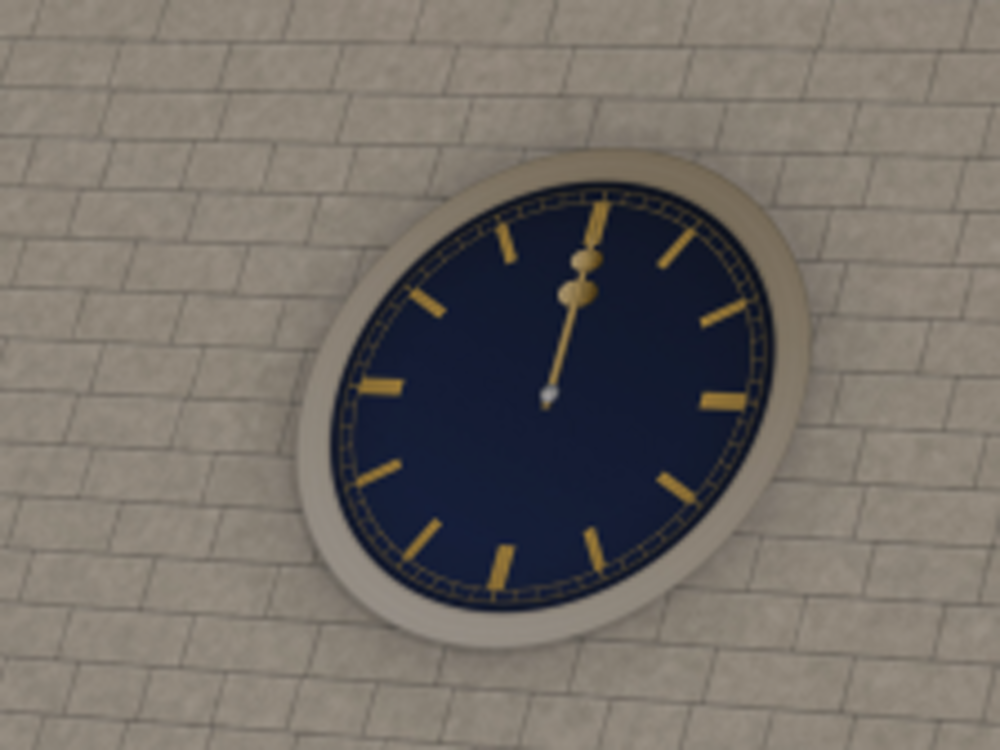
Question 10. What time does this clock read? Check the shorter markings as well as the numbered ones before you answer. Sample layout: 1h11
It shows 12h00
